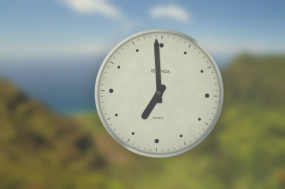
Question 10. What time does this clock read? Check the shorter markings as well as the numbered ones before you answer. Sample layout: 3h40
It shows 6h59
